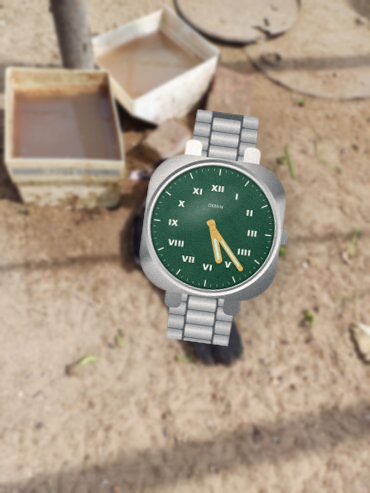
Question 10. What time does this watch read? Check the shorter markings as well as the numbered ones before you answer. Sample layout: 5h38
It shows 5h23
